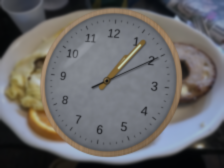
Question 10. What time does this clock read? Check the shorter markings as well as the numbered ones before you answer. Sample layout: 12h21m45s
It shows 1h06m10s
